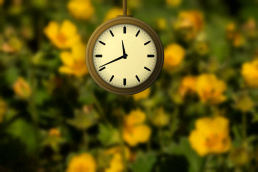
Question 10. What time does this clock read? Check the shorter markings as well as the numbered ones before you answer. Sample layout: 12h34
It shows 11h41
